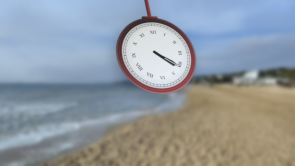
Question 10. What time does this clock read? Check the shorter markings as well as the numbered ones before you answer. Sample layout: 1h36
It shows 4h21
